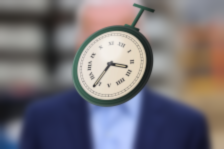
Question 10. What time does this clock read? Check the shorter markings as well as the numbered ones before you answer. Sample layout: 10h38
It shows 2h31
